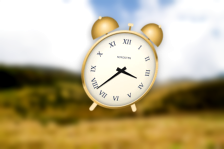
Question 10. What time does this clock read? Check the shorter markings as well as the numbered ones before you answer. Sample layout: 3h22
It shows 3h38
